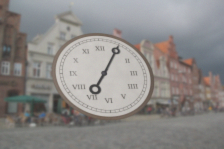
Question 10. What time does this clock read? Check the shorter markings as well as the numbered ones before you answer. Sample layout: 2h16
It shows 7h05
